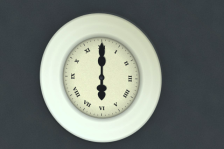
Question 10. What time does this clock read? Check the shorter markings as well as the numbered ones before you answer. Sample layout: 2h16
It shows 6h00
